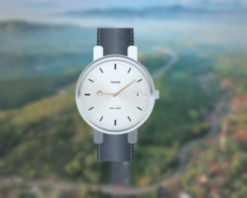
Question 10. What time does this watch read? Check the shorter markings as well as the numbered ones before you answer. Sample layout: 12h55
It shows 9h09
